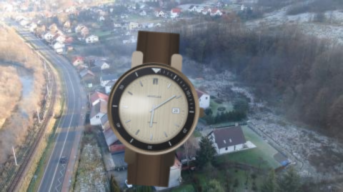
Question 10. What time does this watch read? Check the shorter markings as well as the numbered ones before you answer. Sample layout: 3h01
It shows 6h09
